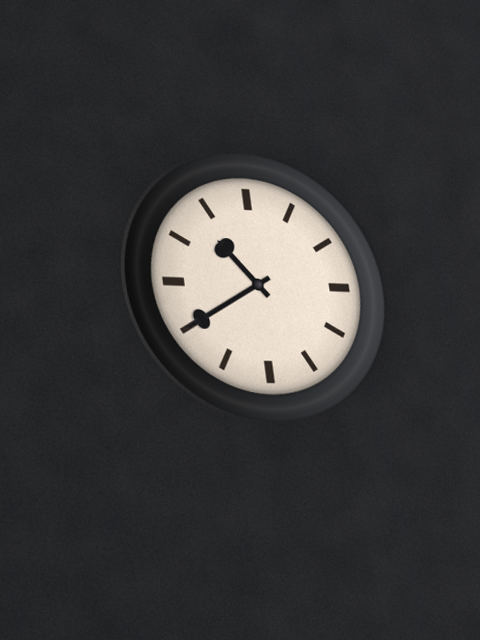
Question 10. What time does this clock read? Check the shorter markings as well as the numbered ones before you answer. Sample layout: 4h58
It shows 10h40
